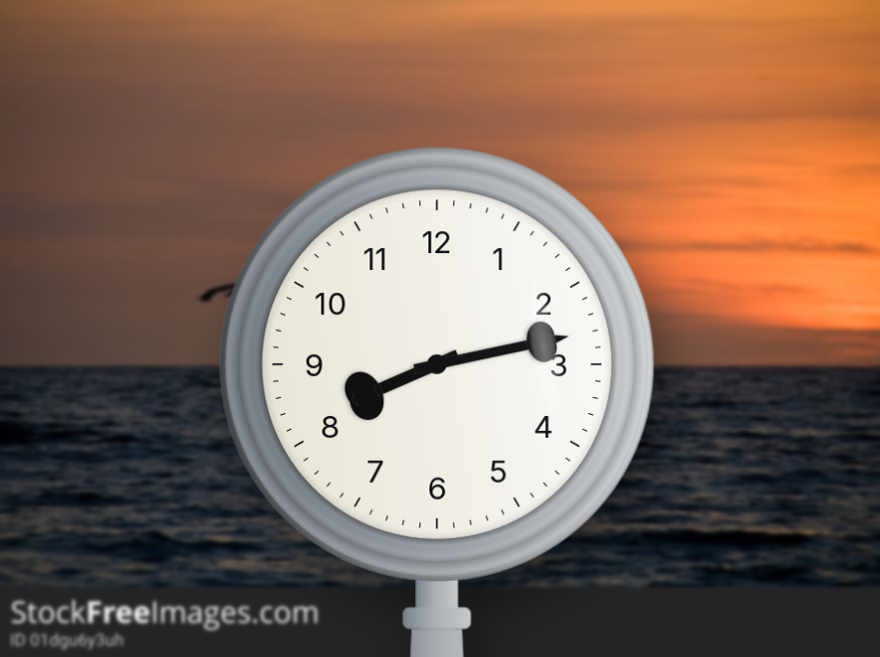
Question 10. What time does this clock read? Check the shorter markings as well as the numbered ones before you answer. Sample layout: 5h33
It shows 8h13
